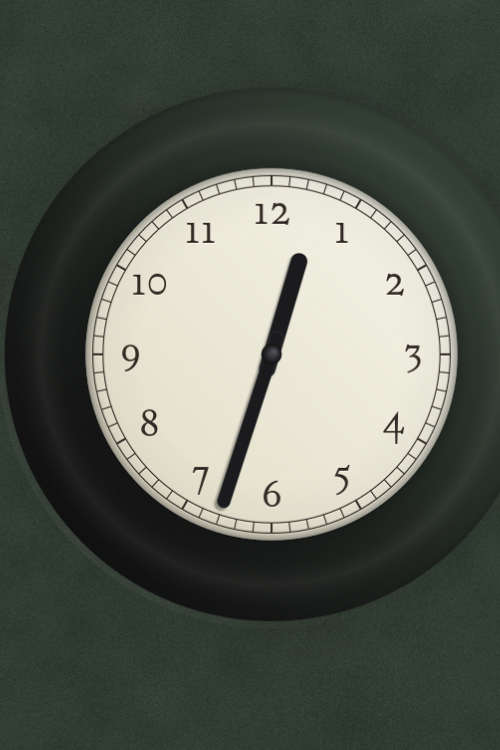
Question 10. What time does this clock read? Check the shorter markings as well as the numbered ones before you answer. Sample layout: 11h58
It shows 12h33
